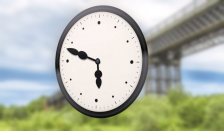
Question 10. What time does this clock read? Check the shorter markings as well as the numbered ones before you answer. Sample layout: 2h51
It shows 5h48
